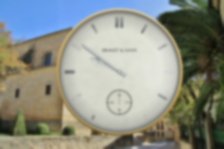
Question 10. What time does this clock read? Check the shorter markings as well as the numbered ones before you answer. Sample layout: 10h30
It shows 9h51
